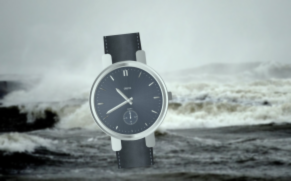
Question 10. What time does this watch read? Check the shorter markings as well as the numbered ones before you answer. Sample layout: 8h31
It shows 10h41
